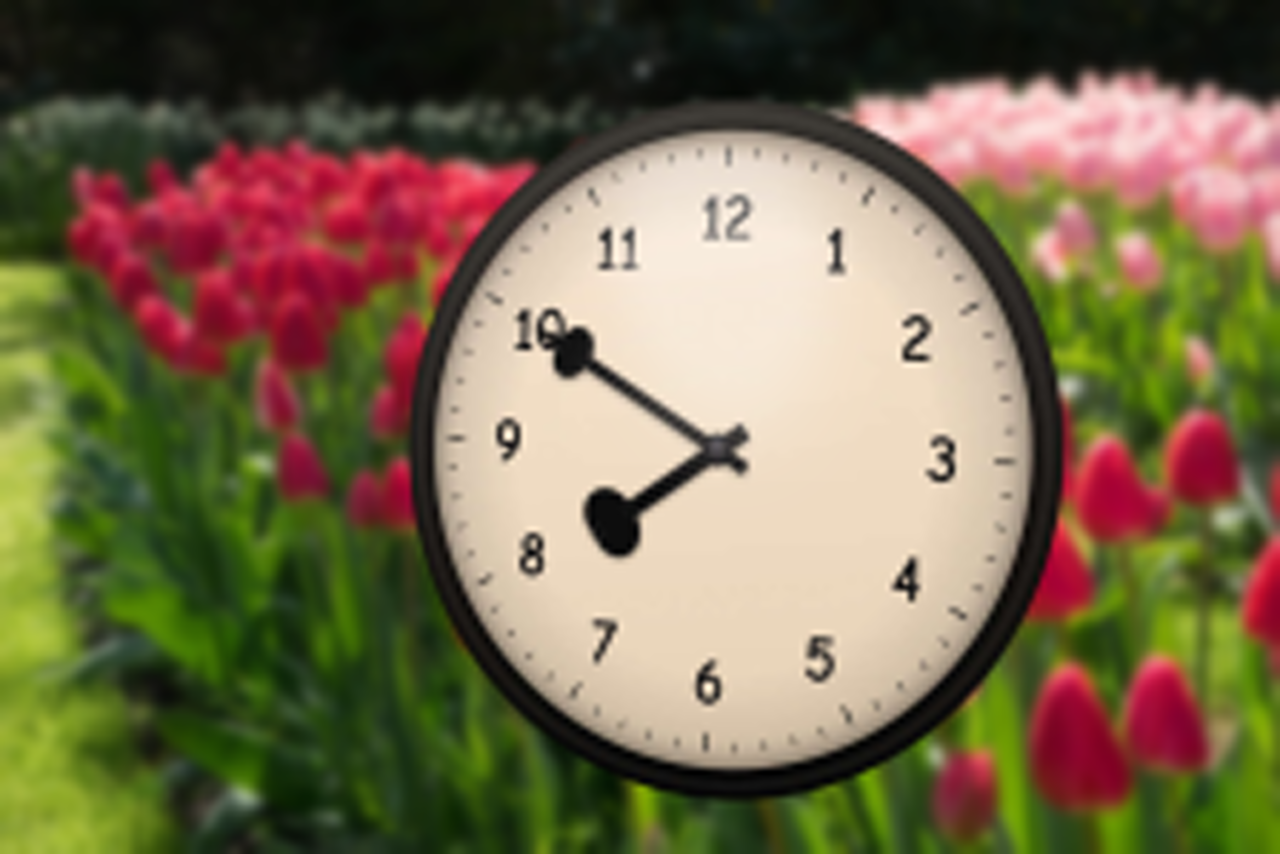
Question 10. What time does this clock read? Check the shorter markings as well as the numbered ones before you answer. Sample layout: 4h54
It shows 7h50
